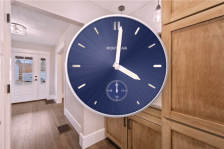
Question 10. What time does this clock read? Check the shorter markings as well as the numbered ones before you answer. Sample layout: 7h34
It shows 4h01
